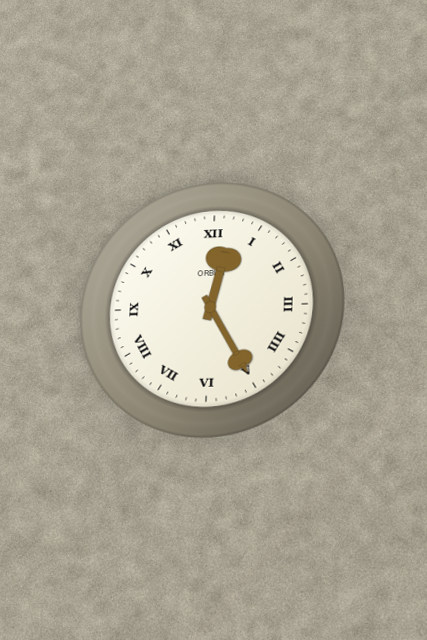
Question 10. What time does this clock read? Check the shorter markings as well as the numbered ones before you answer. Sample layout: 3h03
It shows 12h25
